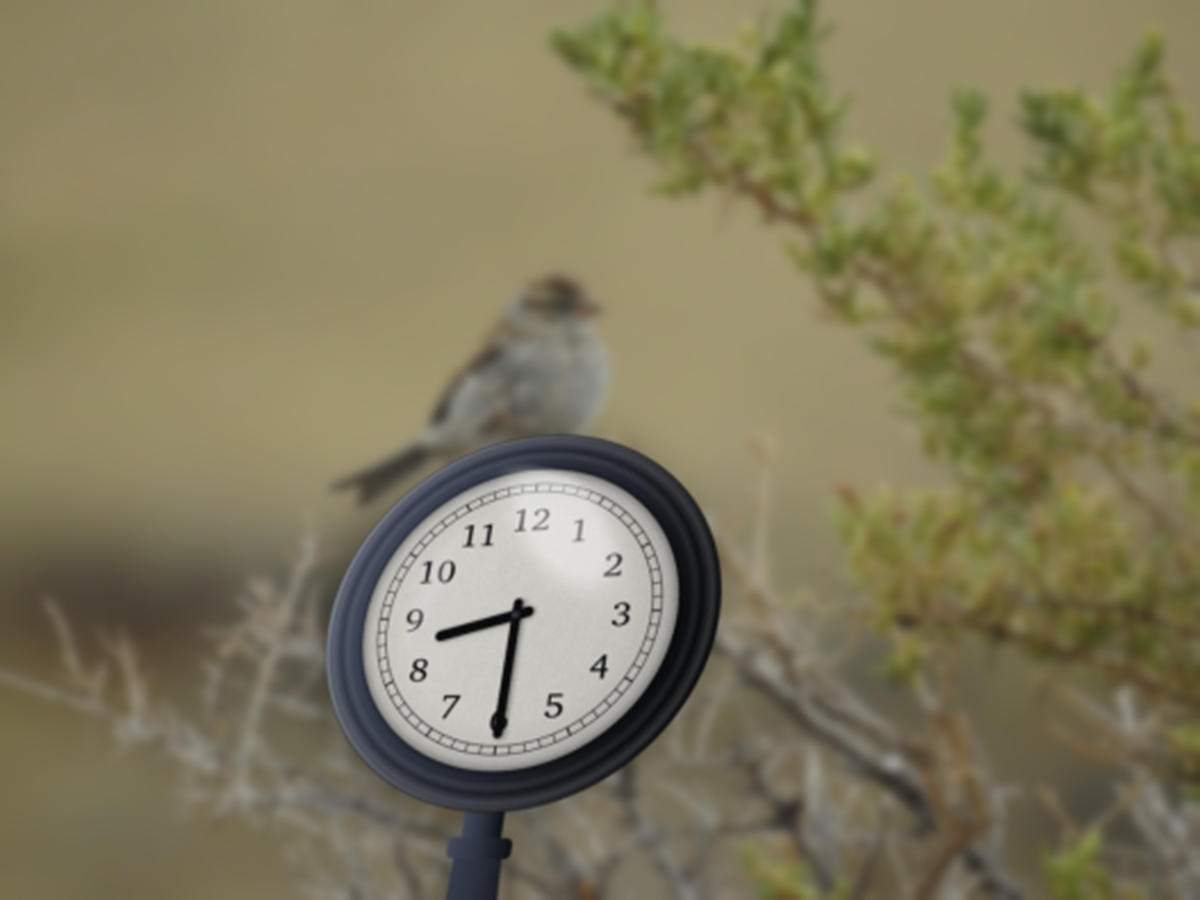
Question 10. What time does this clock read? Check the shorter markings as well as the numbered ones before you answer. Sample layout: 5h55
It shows 8h30
